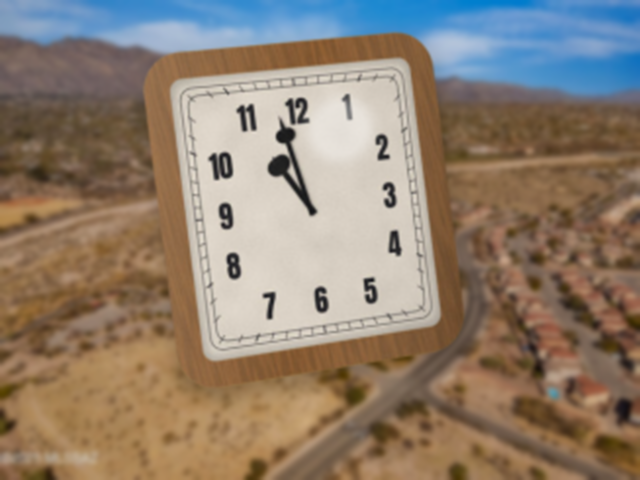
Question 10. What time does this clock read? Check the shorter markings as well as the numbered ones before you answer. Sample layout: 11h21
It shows 10h58
